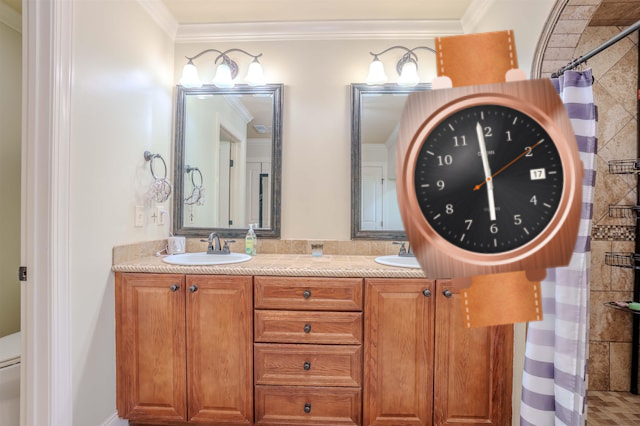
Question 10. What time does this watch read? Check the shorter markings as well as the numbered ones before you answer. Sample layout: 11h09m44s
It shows 5h59m10s
